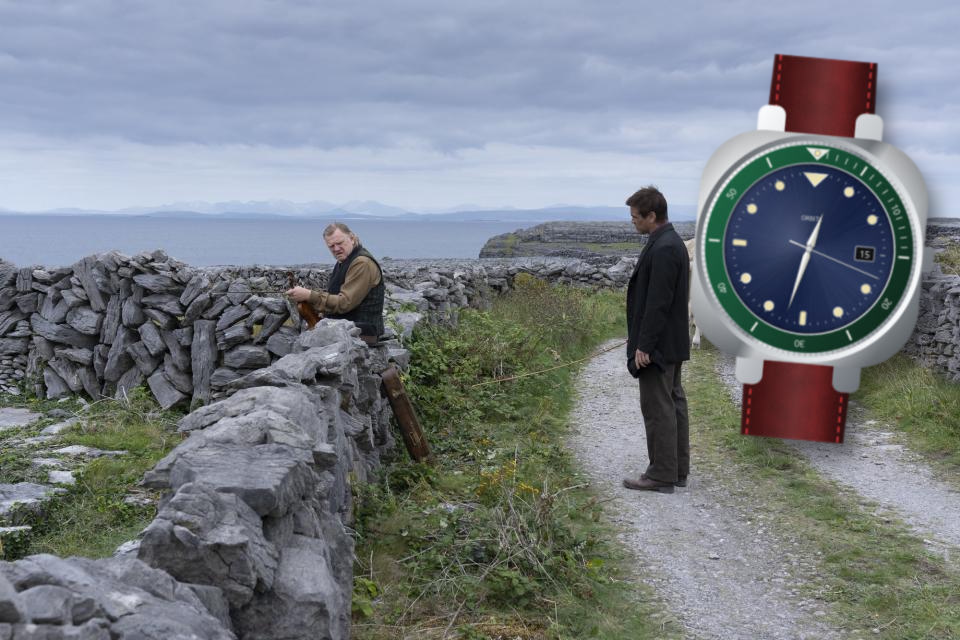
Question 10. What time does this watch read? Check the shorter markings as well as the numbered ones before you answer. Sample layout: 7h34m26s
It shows 12h32m18s
